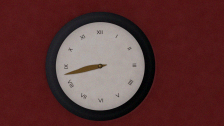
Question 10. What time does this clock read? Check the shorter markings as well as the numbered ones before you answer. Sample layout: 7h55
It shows 8h43
